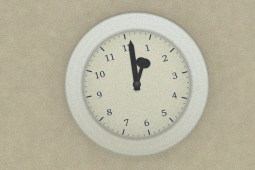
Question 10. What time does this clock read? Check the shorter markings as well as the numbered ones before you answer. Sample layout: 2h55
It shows 1h01
